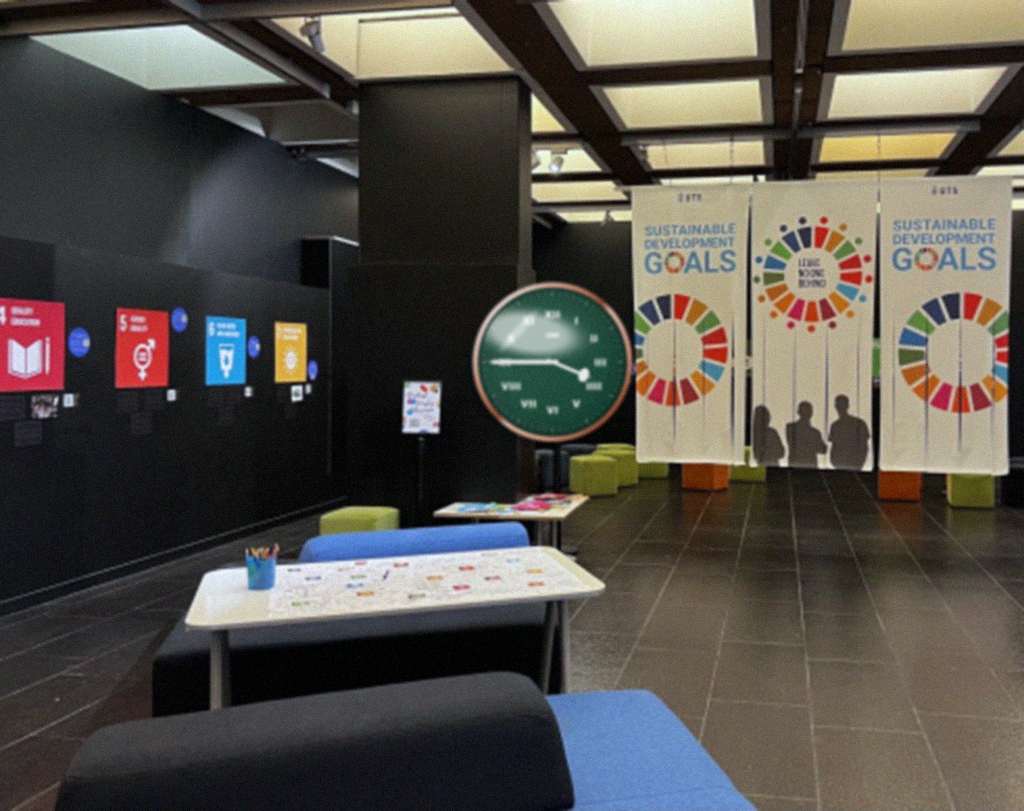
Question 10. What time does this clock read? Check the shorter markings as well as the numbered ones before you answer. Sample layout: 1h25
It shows 3h45
